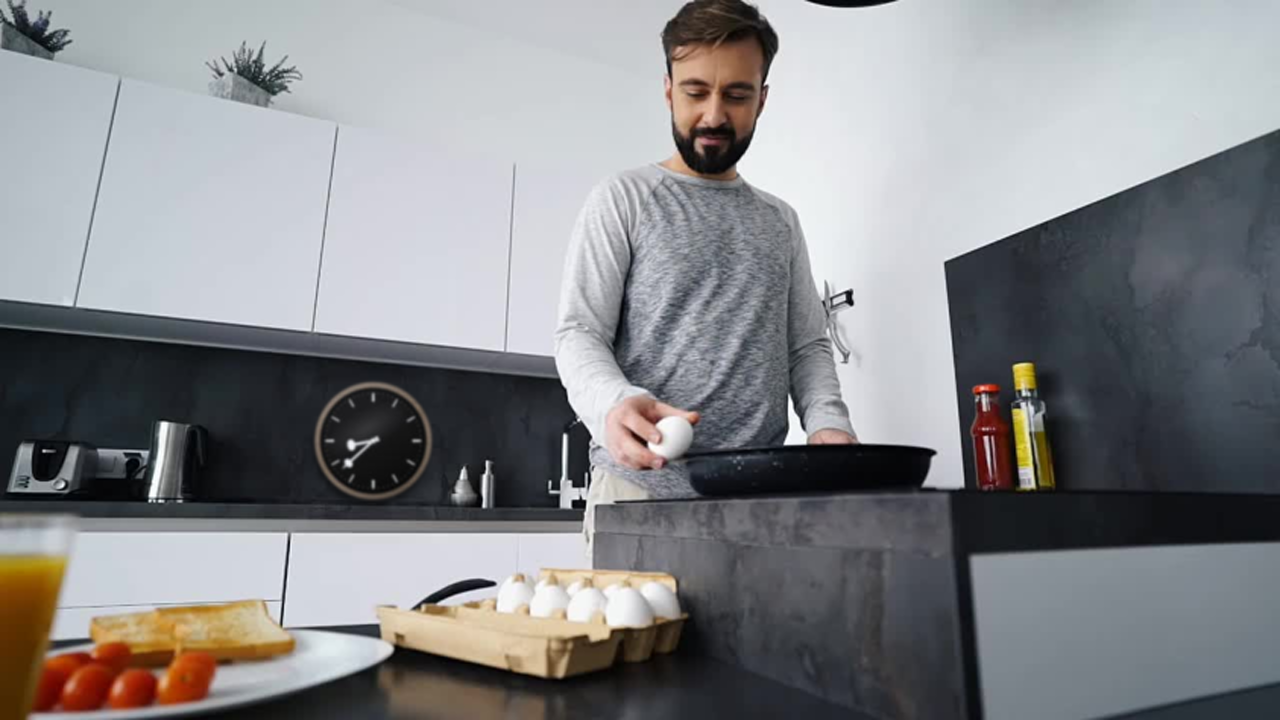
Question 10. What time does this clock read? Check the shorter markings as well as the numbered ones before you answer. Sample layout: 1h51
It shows 8h38
